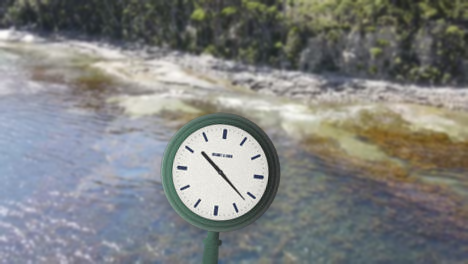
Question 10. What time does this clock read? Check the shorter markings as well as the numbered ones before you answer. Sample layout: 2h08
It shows 10h22
